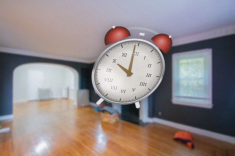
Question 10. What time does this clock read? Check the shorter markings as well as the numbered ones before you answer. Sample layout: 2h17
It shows 9h59
